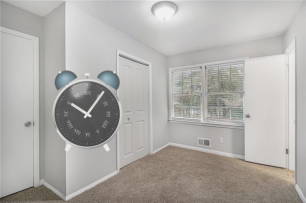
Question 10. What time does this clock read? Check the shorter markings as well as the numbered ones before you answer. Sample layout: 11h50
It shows 10h06
